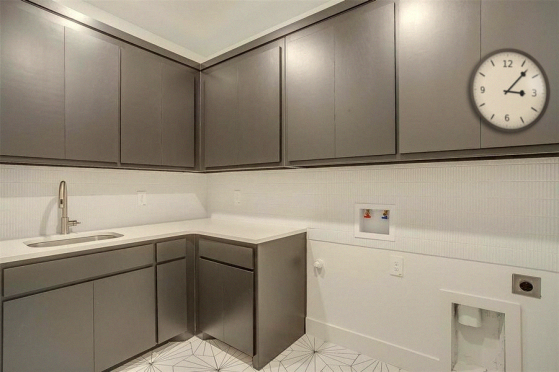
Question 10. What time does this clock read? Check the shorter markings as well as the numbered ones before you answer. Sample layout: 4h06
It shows 3h07
